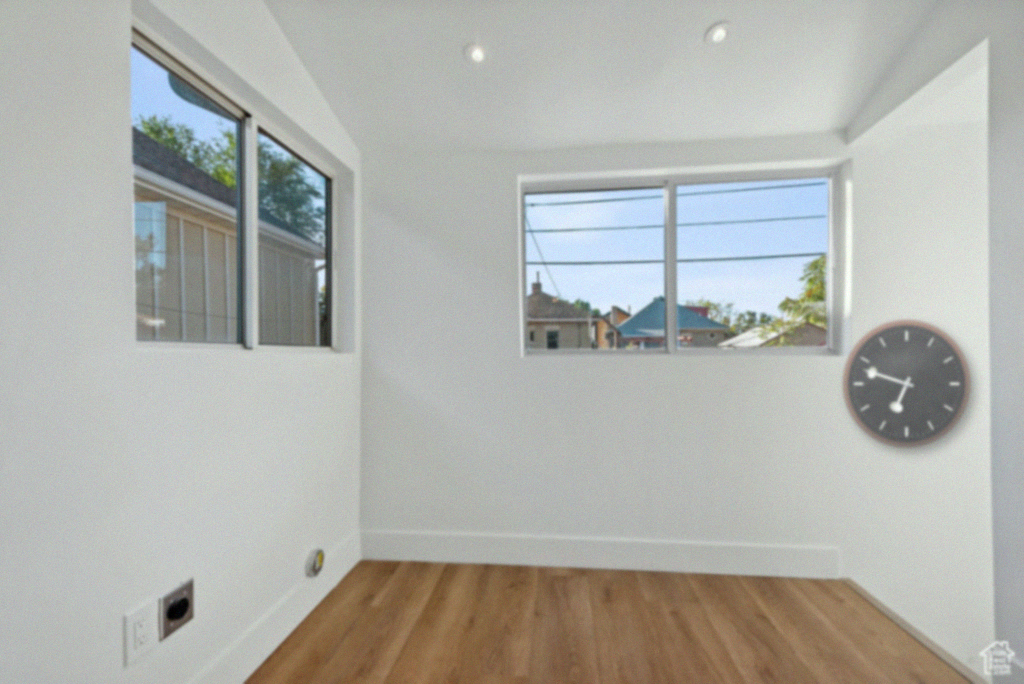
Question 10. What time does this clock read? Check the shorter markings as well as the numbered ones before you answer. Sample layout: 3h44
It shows 6h48
